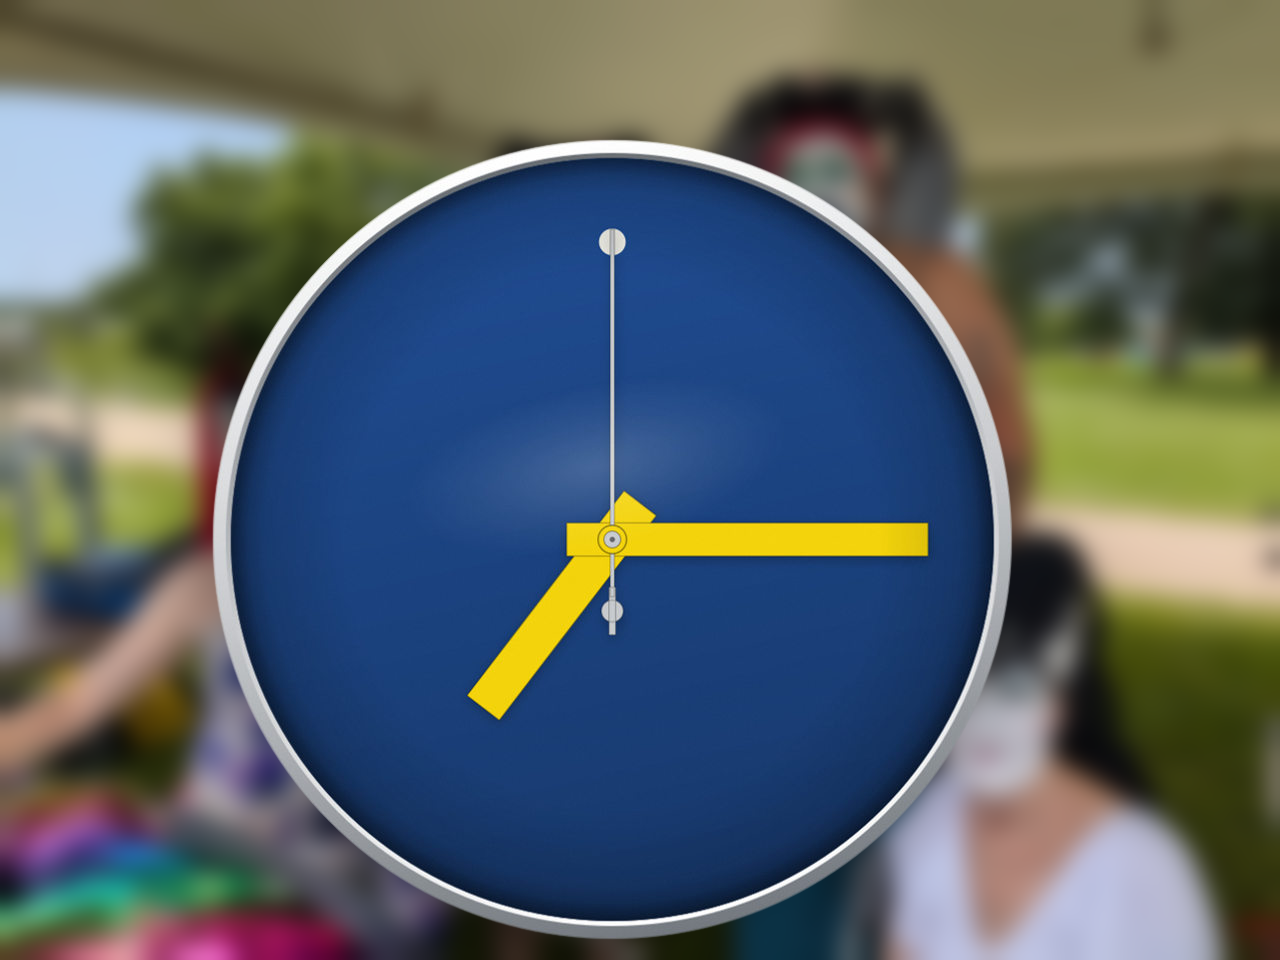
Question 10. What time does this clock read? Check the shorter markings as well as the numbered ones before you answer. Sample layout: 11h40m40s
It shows 7h15m00s
